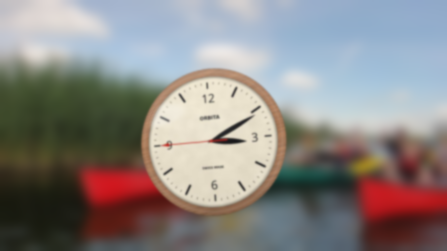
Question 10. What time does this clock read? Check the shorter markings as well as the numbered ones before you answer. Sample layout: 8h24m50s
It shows 3h10m45s
